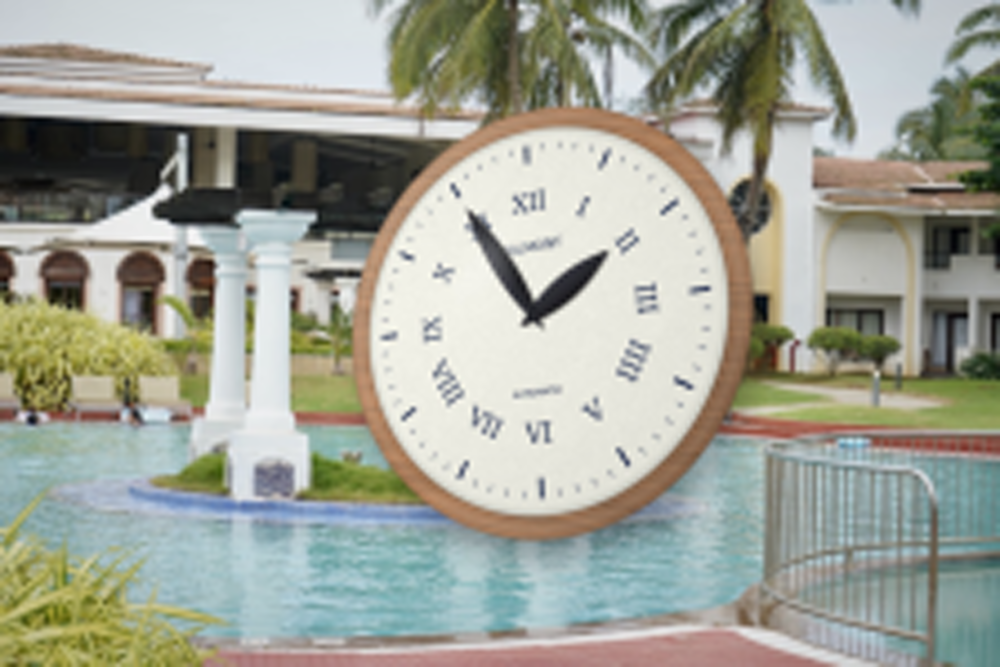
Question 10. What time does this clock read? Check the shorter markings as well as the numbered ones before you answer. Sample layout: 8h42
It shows 1h55
